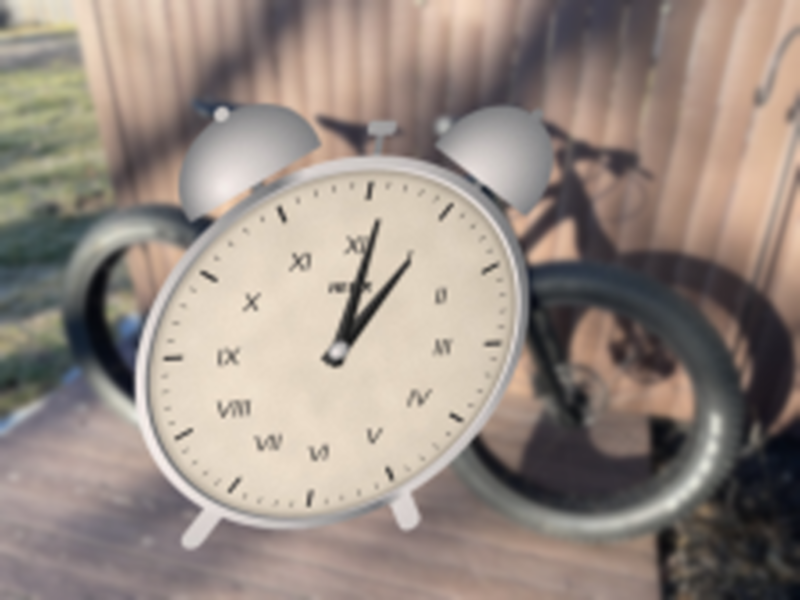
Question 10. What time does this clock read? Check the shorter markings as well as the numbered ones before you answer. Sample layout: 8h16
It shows 1h01
